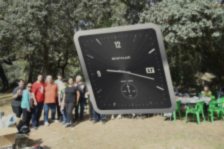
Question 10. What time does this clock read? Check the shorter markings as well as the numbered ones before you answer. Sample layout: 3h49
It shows 9h18
